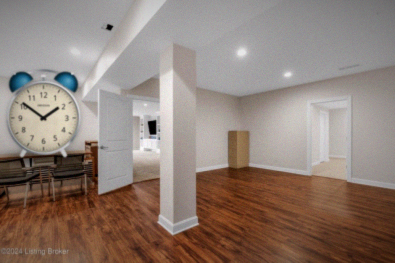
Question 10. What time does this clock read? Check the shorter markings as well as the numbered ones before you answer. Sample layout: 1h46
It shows 1h51
